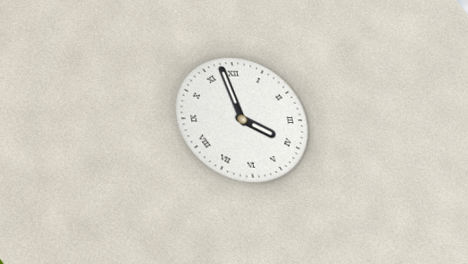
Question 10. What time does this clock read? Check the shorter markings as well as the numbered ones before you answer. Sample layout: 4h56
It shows 3h58
